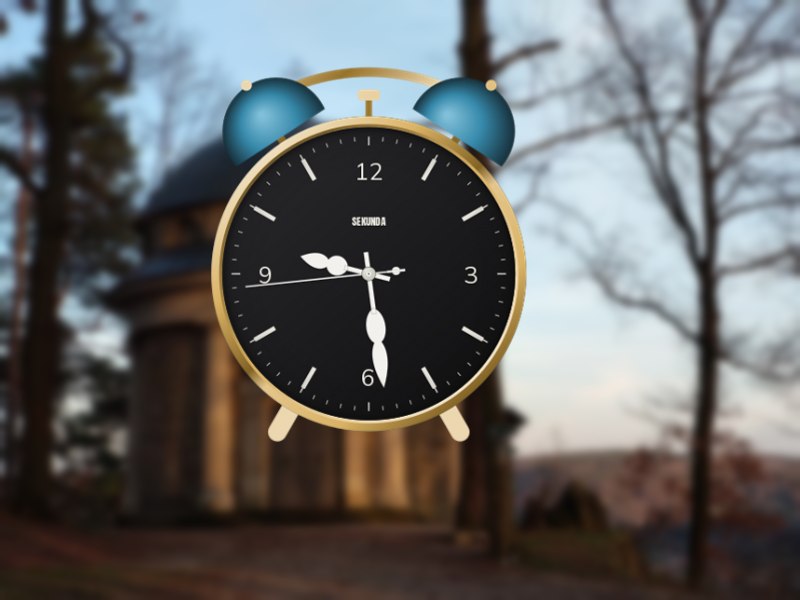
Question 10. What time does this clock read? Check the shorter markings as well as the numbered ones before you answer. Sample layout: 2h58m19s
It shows 9h28m44s
